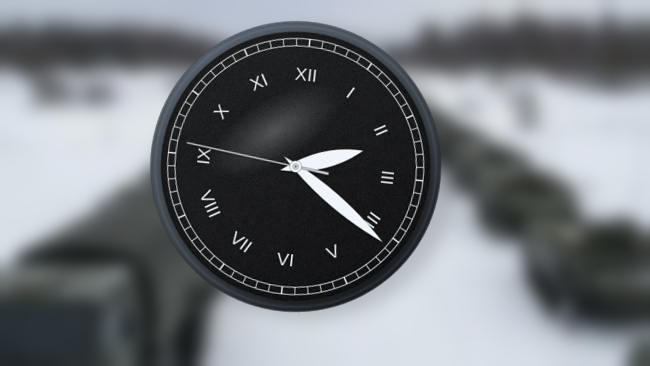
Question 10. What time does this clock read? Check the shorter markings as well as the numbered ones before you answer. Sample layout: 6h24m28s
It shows 2h20m46s
